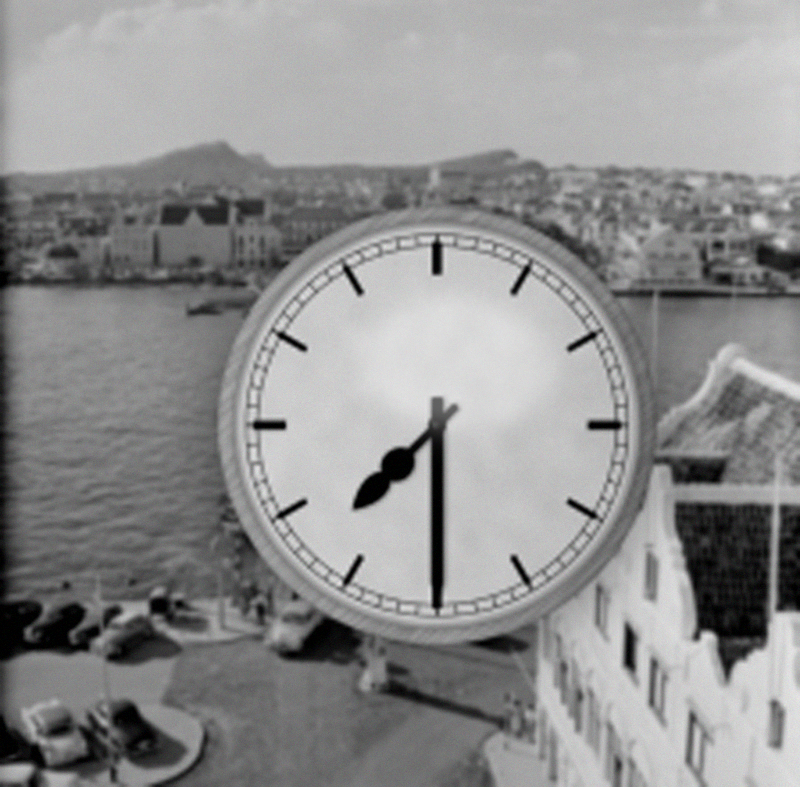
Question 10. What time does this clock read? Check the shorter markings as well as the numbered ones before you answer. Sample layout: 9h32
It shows 7h30
